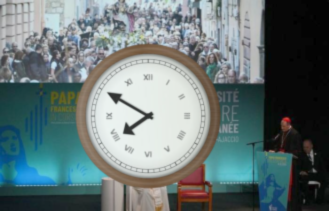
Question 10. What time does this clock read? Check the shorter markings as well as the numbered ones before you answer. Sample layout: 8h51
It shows 7h50
